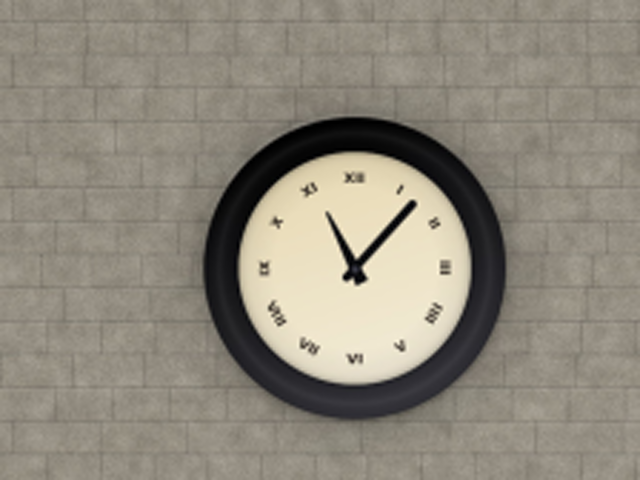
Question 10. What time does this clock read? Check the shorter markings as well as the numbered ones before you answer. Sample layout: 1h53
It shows 11h07
